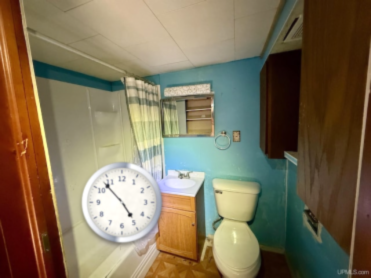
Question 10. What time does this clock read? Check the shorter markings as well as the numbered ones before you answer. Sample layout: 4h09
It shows 4h53
